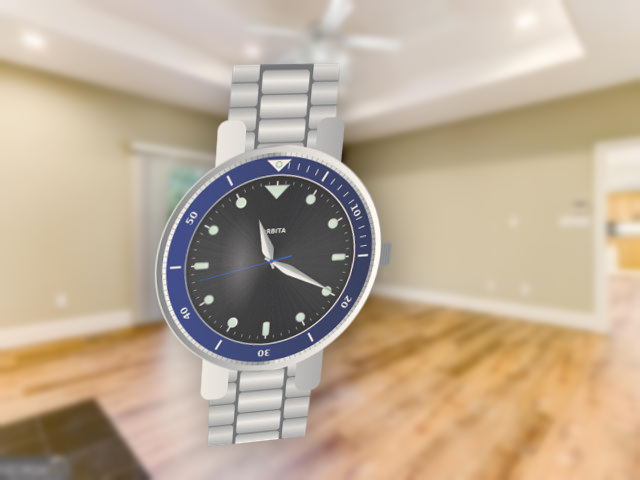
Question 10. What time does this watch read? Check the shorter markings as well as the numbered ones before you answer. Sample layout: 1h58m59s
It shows 11h19m43s
